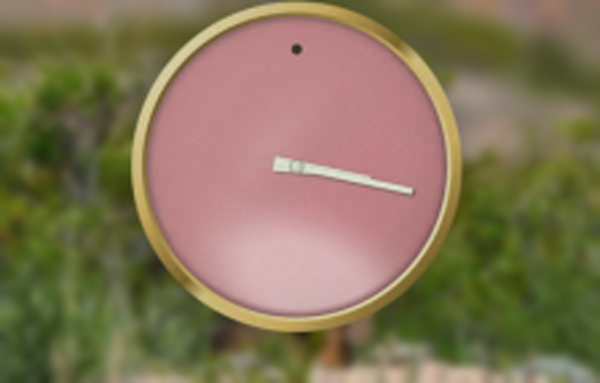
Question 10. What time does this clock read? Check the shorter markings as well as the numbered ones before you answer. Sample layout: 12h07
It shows 3h17
